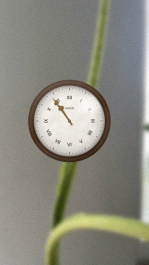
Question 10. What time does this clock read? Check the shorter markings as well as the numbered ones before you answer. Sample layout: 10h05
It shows 10h54
